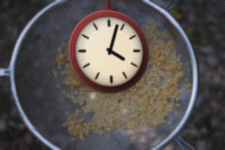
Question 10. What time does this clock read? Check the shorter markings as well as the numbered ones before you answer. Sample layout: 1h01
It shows 4h03
